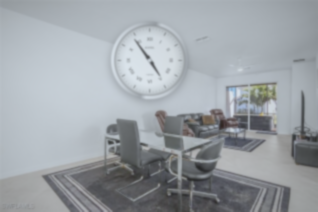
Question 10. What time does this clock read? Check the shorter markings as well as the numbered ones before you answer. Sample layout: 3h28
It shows 4h54
